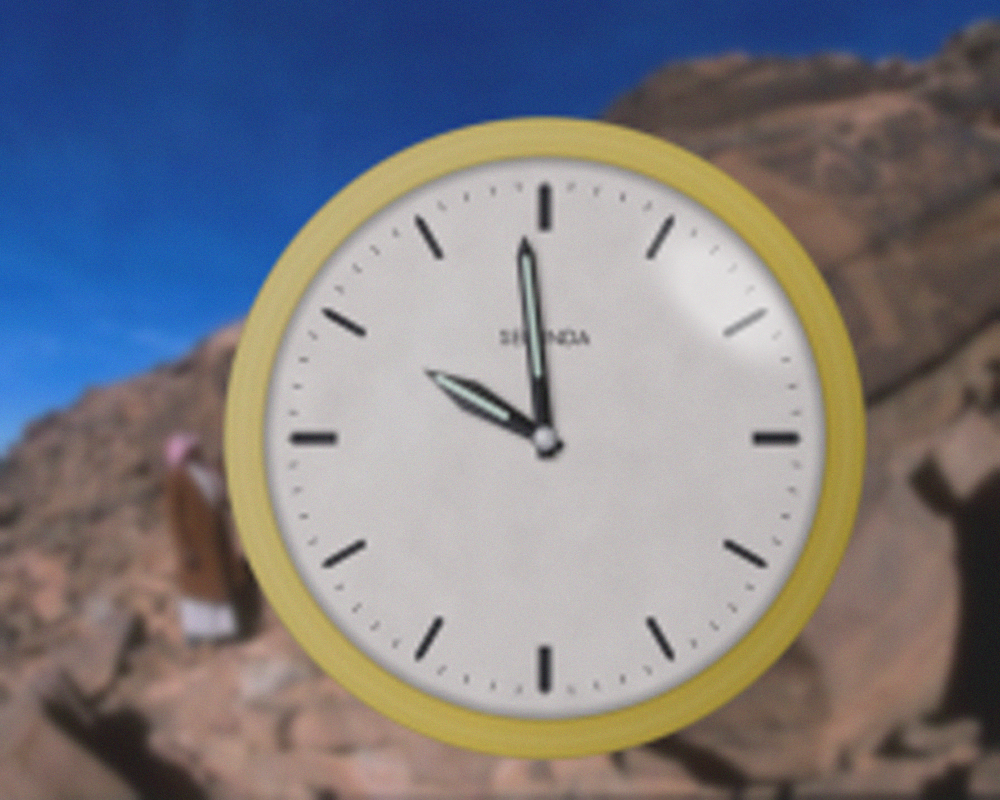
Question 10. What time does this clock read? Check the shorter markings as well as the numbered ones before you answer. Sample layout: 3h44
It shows 9h59
